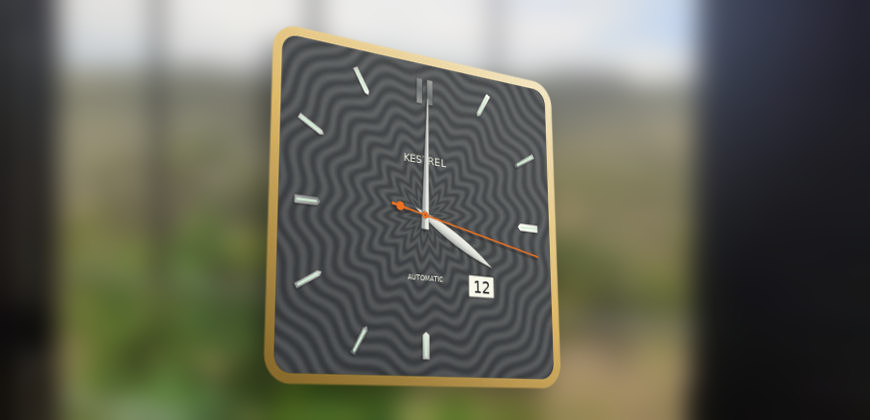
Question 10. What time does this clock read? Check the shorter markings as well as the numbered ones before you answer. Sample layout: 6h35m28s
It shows 4h00m17s
